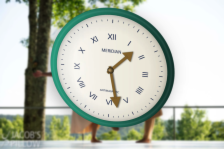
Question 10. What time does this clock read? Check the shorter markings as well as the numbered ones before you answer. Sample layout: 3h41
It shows 1h28
